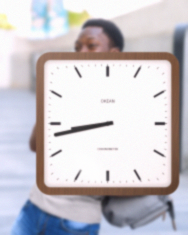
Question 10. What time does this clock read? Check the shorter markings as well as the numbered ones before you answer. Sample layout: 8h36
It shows 8h43
